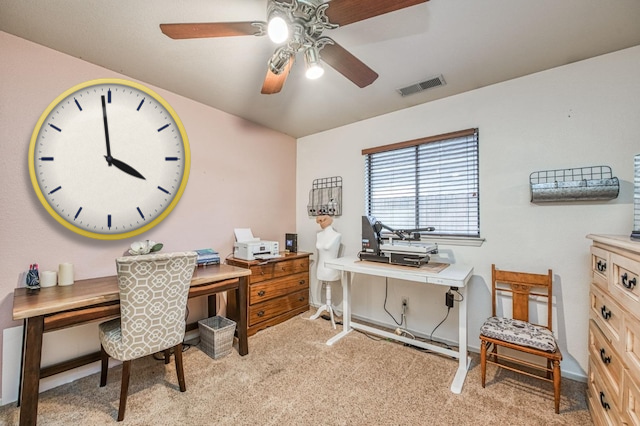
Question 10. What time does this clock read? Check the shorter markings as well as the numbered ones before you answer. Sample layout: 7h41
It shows 3h59
